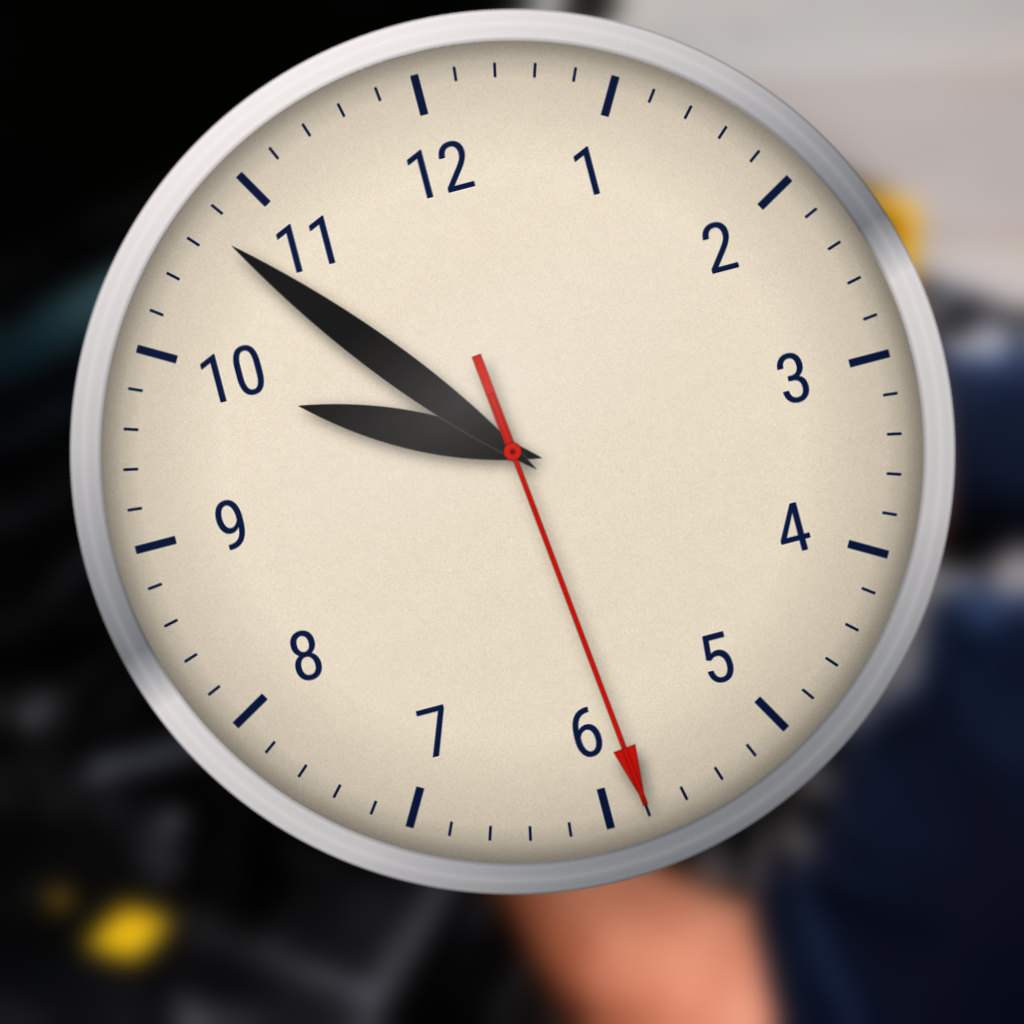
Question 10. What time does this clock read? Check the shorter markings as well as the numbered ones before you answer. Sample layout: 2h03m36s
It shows 9h53m29s
